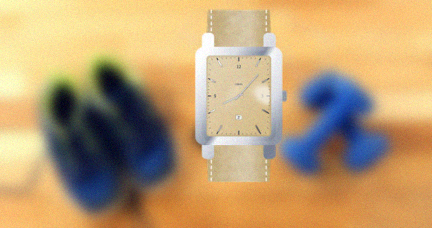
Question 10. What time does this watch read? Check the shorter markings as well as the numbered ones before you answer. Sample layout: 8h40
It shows 8h07
